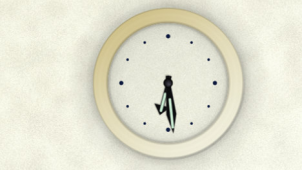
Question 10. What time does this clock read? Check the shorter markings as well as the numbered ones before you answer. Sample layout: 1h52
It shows 6h29
